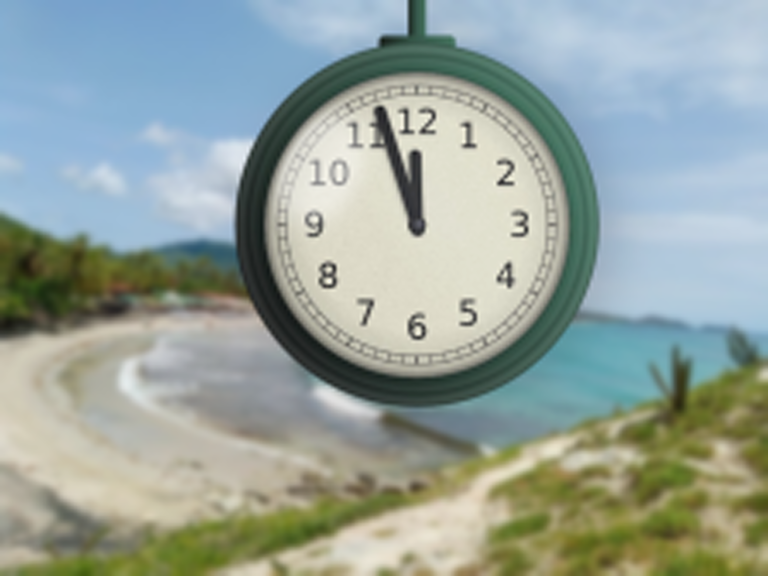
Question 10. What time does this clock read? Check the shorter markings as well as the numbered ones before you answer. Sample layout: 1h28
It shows 11h57
